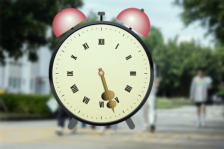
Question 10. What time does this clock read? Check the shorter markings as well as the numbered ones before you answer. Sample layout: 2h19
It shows 5h27
